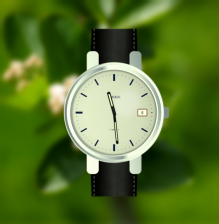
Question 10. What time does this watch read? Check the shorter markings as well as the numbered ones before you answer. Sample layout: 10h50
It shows 11h29
